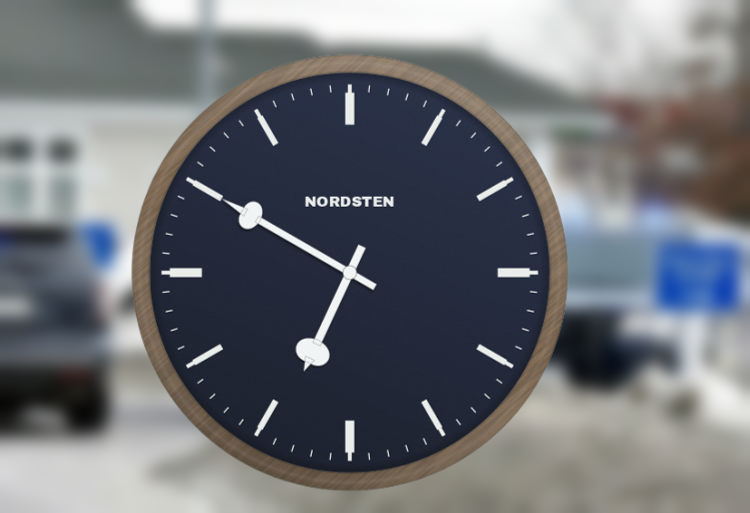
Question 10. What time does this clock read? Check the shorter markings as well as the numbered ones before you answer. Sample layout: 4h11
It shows 6h50
